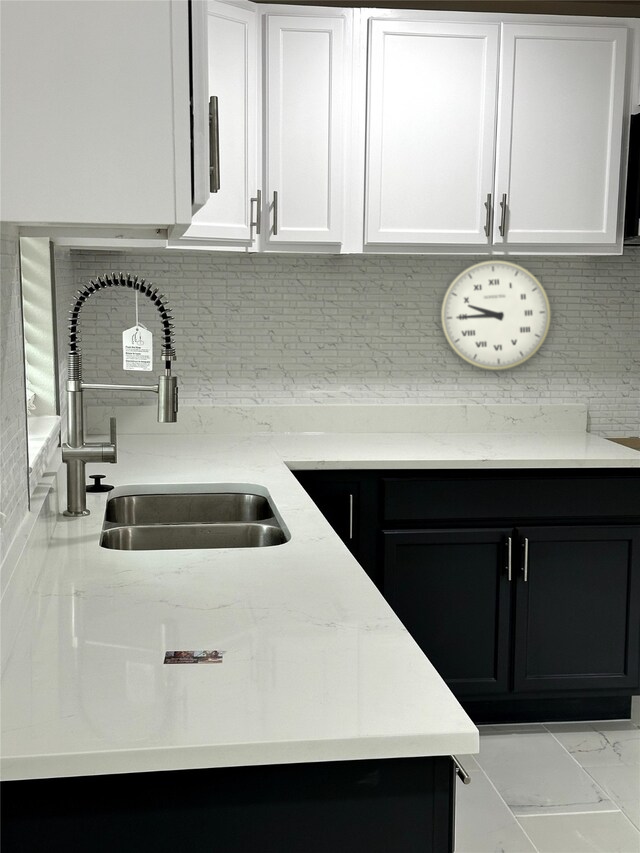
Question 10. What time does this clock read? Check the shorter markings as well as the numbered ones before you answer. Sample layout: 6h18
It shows 9h45
